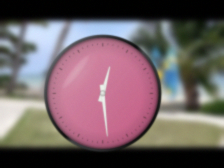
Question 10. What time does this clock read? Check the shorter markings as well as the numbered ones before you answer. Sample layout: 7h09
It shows 12h29
